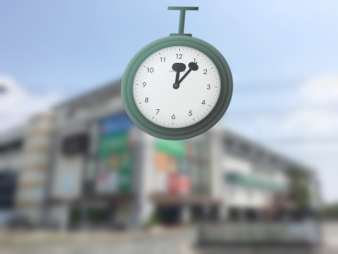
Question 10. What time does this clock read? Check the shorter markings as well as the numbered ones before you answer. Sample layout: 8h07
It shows 12h06
